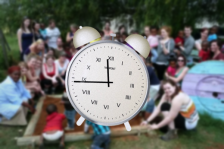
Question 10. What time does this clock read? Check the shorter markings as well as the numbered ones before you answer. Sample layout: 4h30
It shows 11h44
